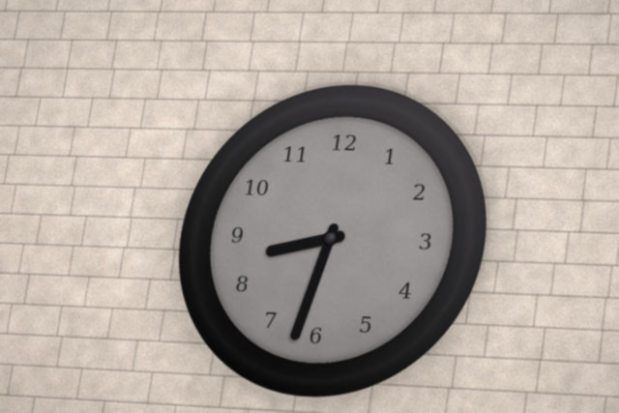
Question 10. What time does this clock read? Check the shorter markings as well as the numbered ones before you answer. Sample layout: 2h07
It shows 8h32
